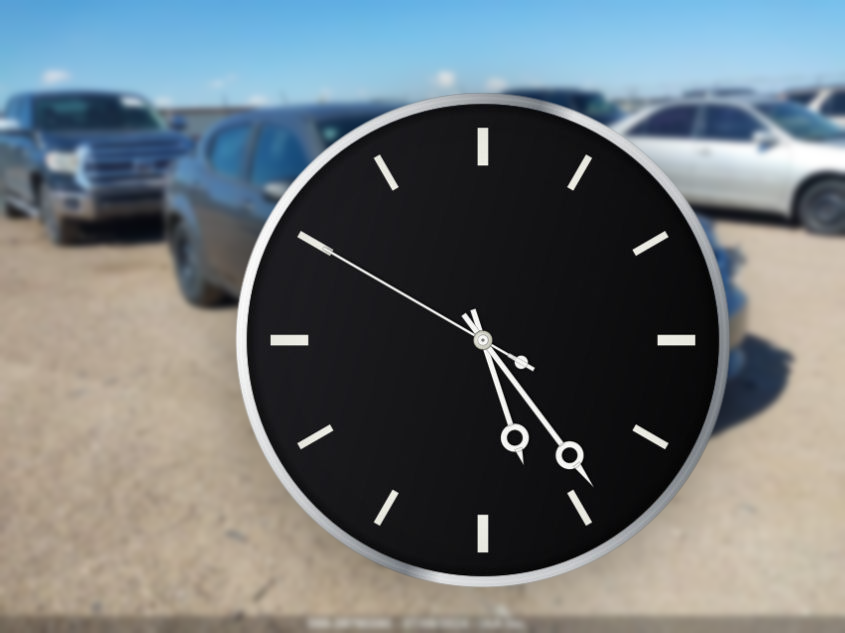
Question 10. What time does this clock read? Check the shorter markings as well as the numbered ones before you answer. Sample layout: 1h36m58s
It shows 5h23m50s
